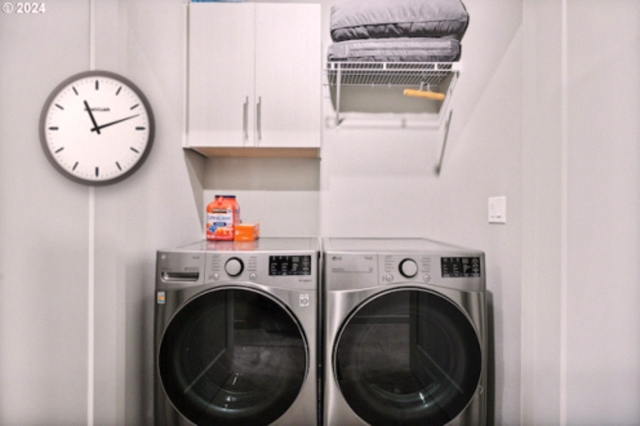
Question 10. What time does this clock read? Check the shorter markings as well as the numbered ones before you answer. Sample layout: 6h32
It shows 11h12
